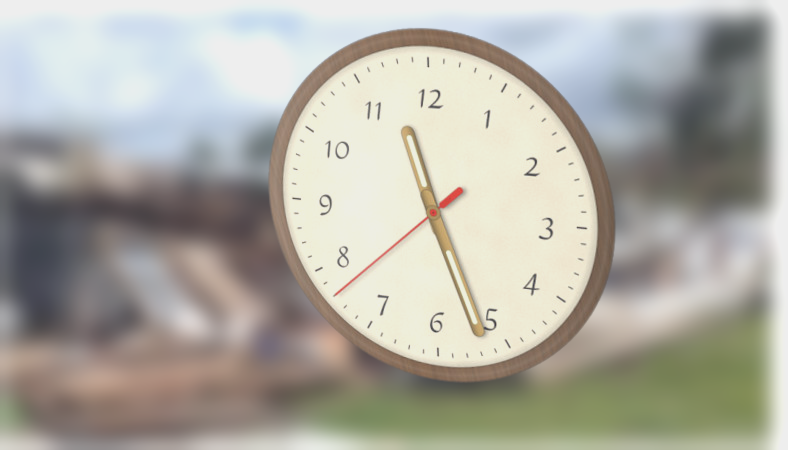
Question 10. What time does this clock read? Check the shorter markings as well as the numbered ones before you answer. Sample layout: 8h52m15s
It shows 11h26m38s
